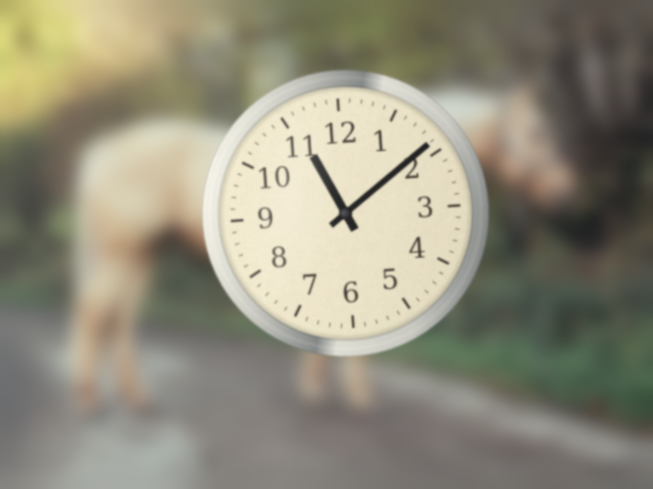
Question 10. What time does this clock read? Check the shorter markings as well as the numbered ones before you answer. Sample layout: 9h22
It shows 11h09
